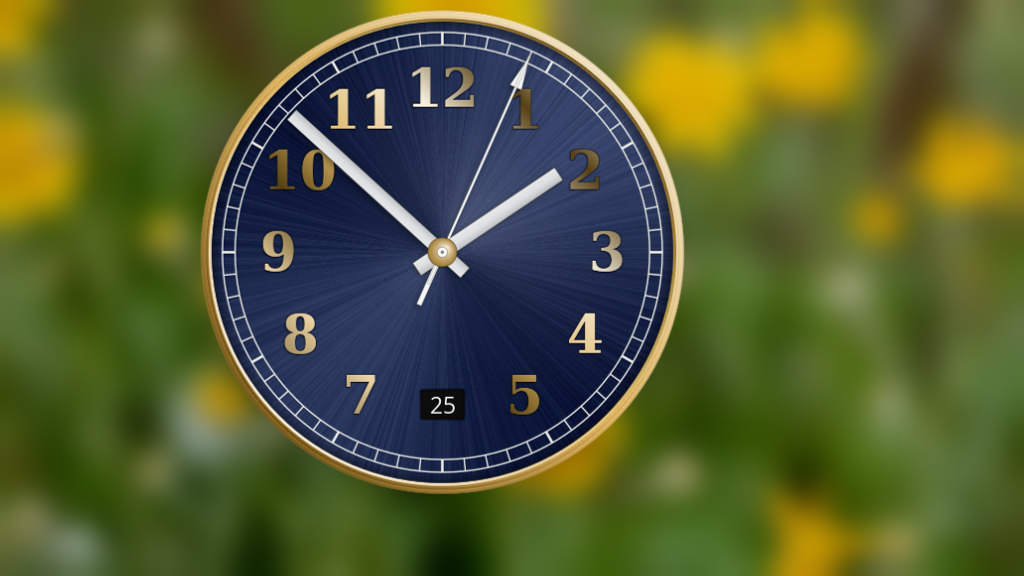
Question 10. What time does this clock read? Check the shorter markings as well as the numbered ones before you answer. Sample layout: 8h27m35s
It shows 1h52m04s
